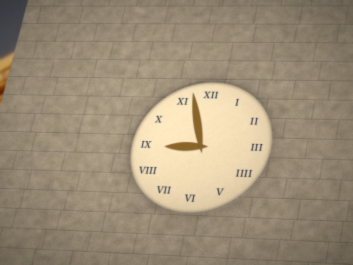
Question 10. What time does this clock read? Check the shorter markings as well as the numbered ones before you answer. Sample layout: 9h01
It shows 8h57
